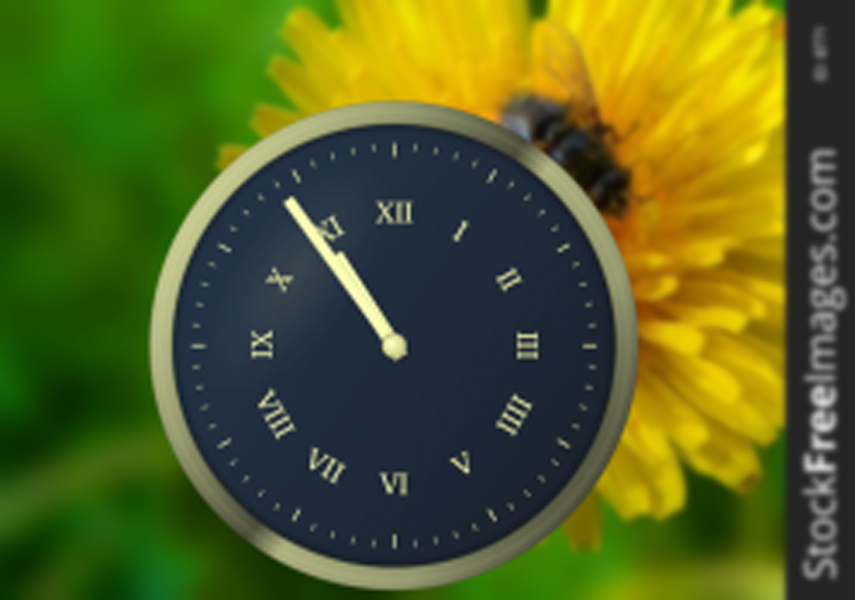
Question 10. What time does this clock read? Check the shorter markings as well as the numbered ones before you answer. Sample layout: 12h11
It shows 10h54
